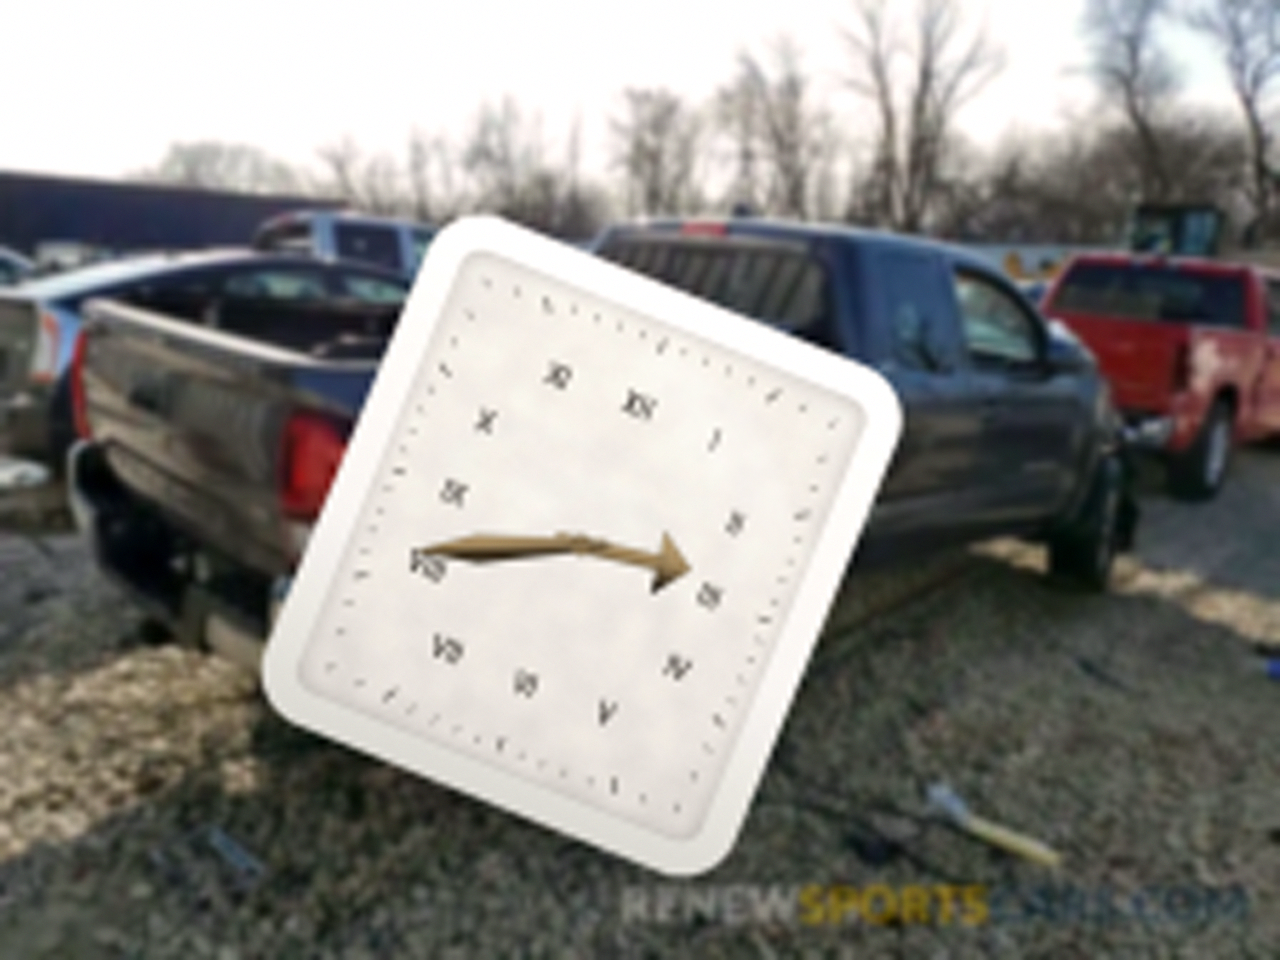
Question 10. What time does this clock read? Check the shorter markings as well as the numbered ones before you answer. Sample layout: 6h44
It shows 2h41
